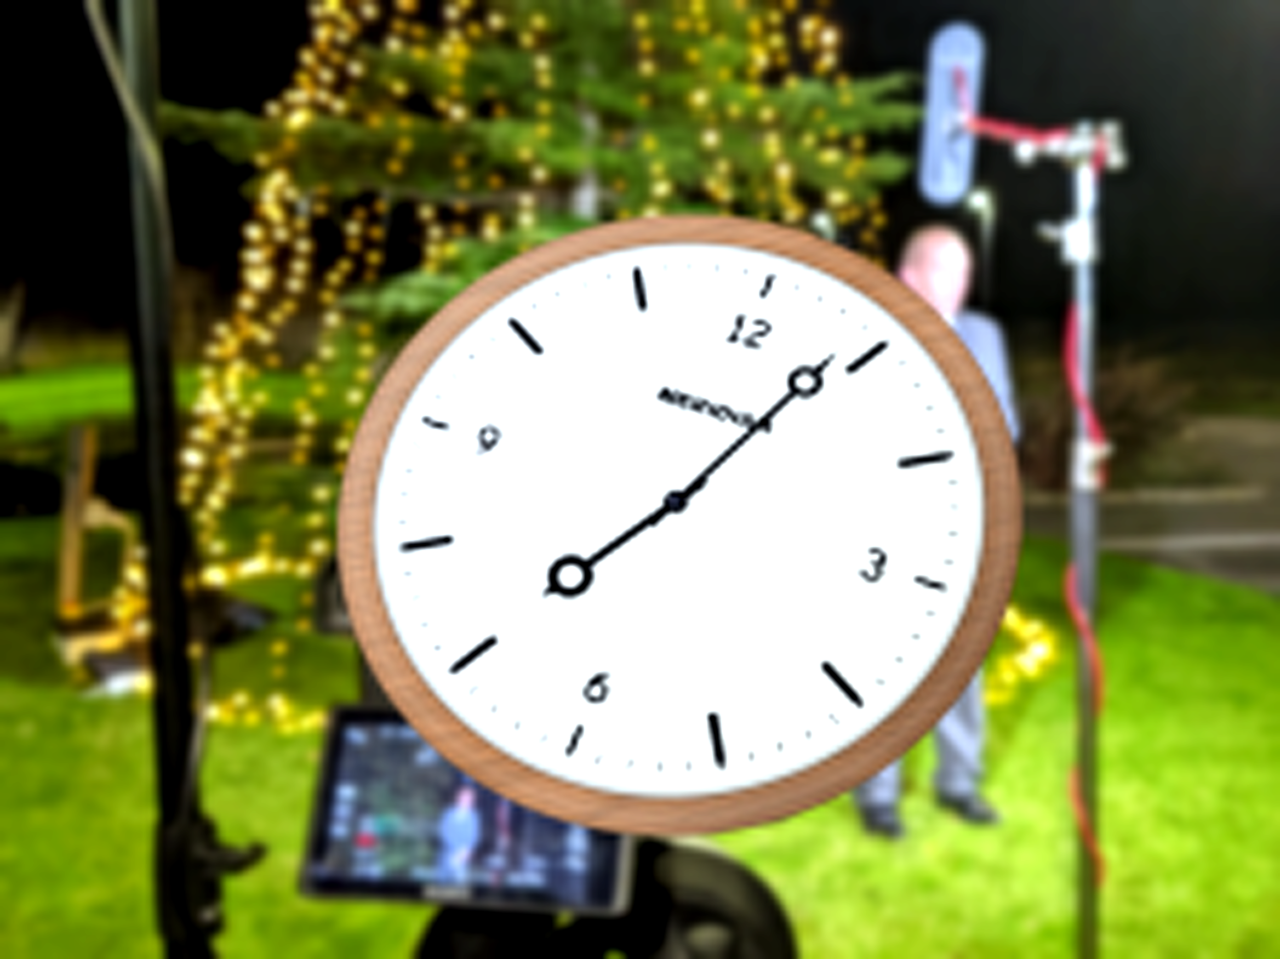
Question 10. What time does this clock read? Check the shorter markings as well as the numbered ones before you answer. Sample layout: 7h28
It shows 7h04
